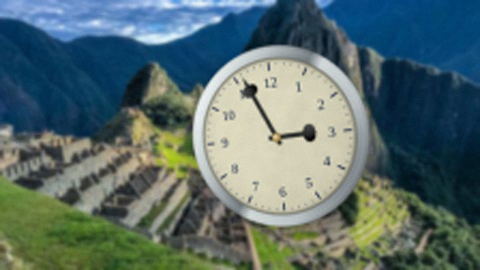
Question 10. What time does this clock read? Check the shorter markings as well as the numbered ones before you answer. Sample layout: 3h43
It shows 2h56
